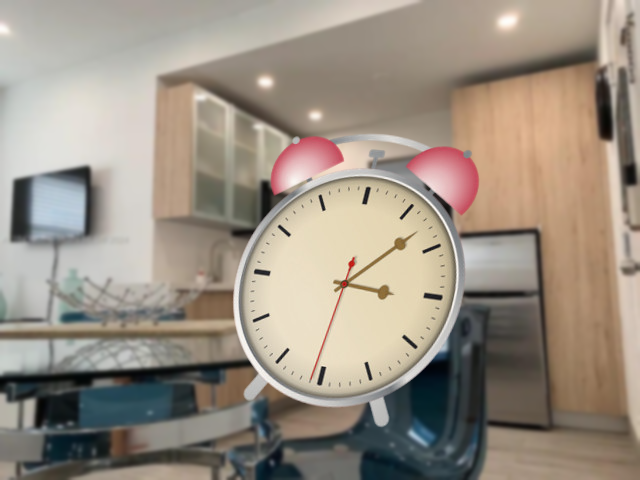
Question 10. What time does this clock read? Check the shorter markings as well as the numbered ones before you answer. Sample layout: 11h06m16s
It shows 3h07m31s
